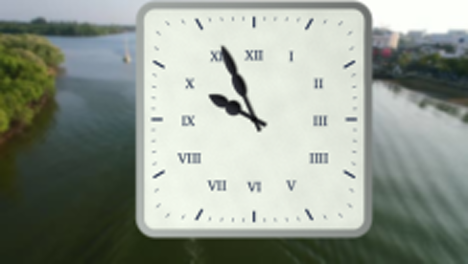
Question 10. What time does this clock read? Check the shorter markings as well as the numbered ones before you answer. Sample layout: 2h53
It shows 9h56
